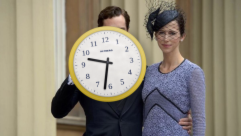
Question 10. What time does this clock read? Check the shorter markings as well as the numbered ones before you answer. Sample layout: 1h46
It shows 9h32
